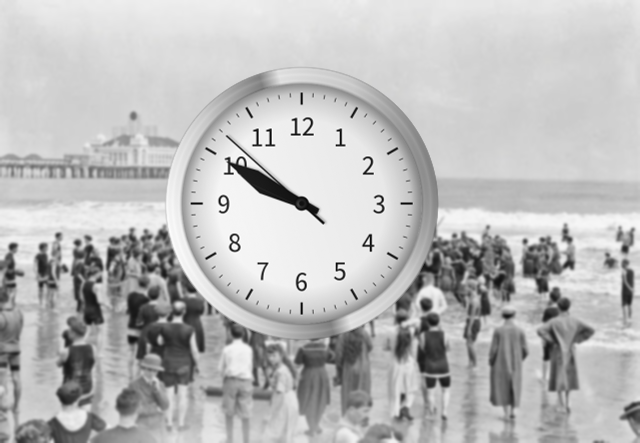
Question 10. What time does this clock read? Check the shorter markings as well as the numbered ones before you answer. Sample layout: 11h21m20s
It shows 9h49m52s
